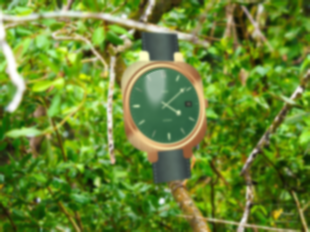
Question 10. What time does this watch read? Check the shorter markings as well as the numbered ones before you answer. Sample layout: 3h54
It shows 4h09
